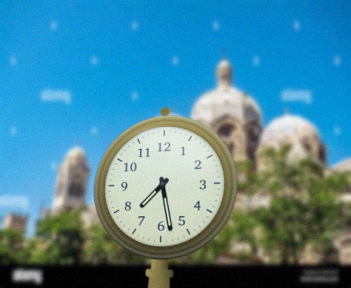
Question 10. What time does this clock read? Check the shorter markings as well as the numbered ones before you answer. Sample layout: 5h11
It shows 7h28
